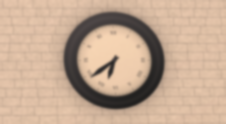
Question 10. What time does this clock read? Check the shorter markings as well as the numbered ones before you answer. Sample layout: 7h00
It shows 6h39
